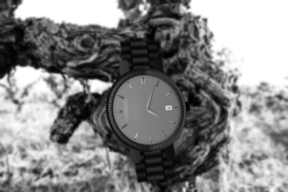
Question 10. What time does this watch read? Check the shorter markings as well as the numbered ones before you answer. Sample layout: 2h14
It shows 4h04
